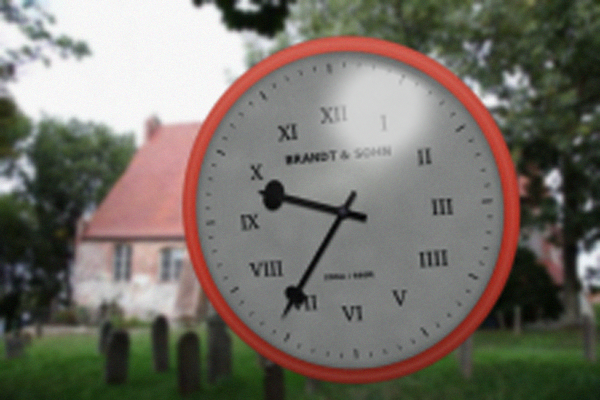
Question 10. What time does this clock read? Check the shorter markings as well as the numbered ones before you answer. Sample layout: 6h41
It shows 9h36
